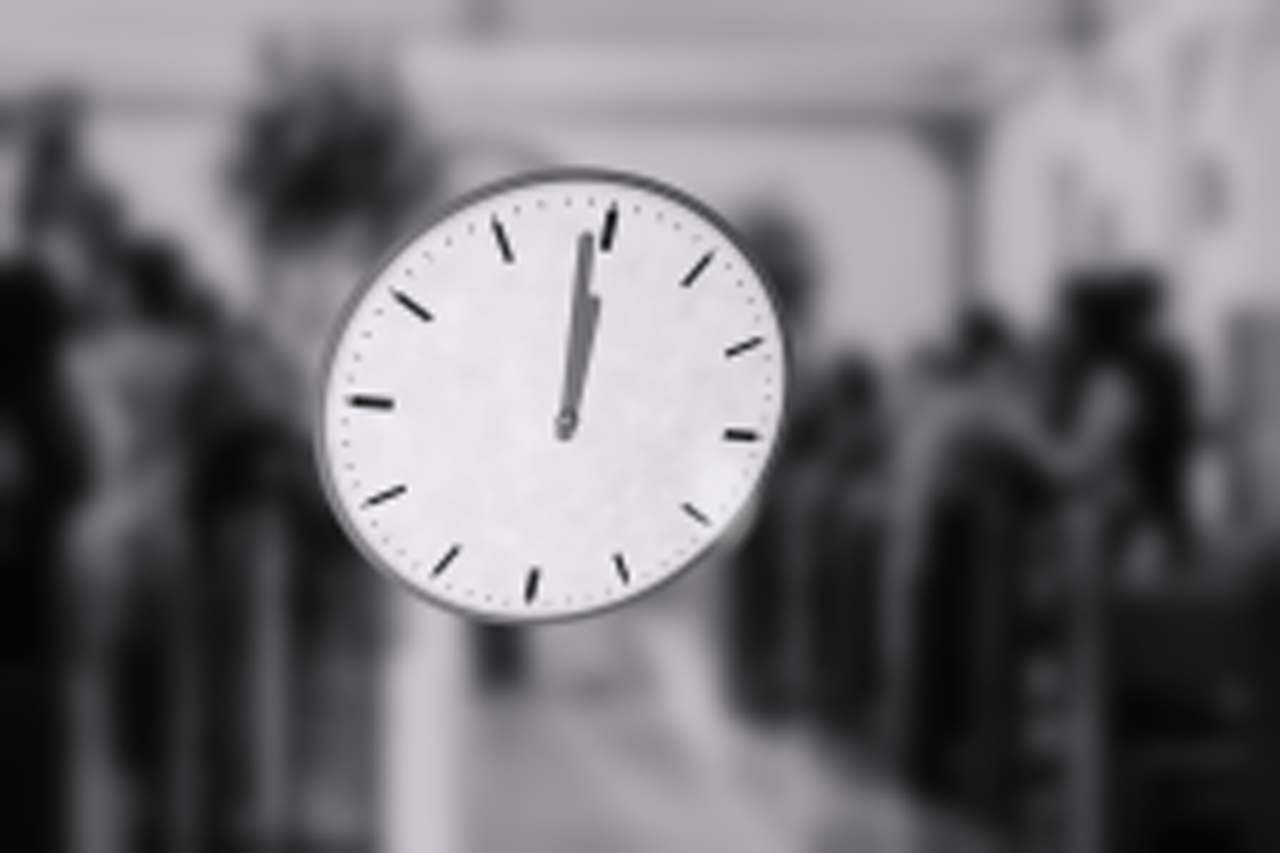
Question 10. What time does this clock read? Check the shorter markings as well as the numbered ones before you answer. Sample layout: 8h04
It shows 11h59
